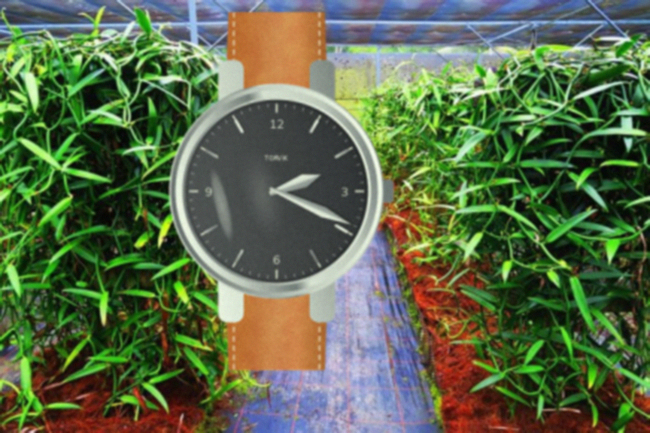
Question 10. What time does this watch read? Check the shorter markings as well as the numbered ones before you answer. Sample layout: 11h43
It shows 2h19
